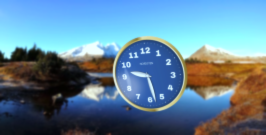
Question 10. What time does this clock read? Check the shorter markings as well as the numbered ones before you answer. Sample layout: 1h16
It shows 9h28
